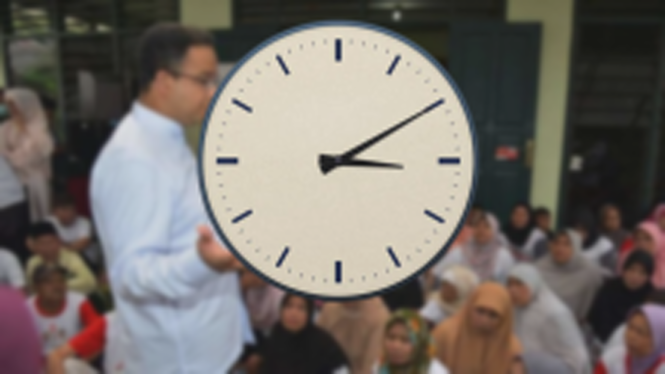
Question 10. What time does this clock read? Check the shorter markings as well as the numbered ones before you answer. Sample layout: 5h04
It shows 3h10
